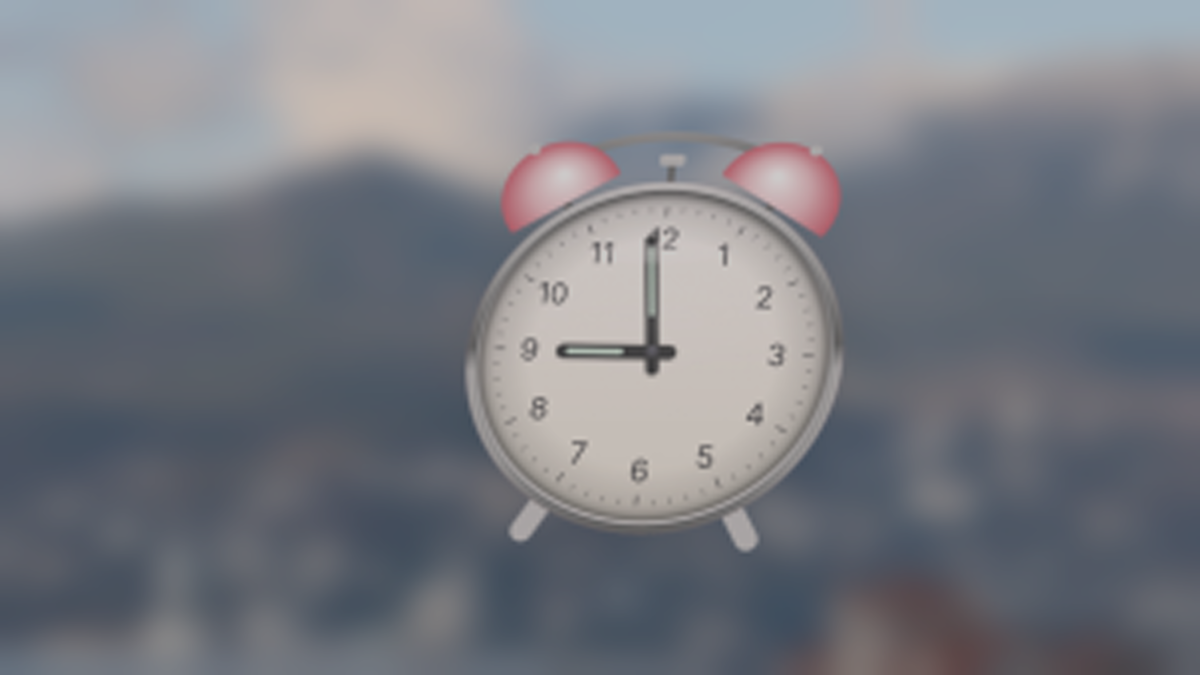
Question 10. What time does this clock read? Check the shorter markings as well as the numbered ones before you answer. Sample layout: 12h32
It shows 8h59
